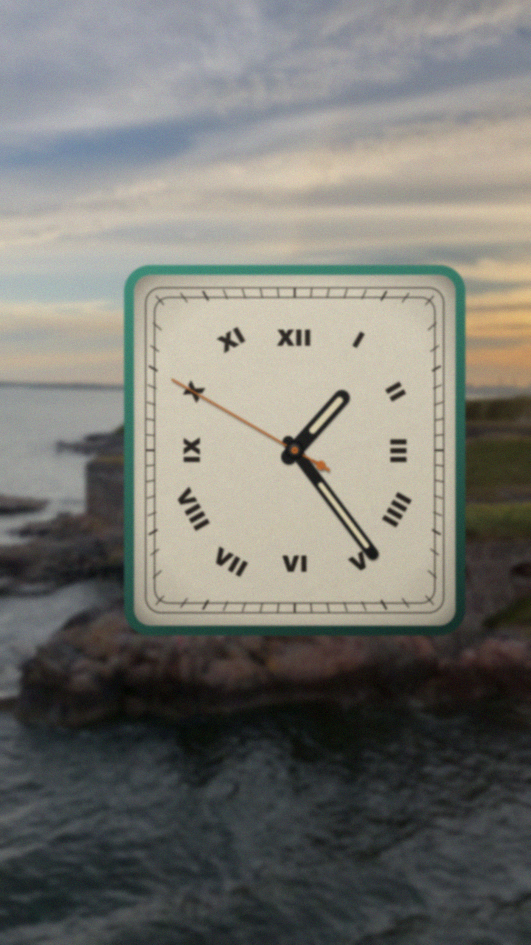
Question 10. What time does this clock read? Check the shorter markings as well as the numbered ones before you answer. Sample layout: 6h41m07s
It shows 1h23m50s
